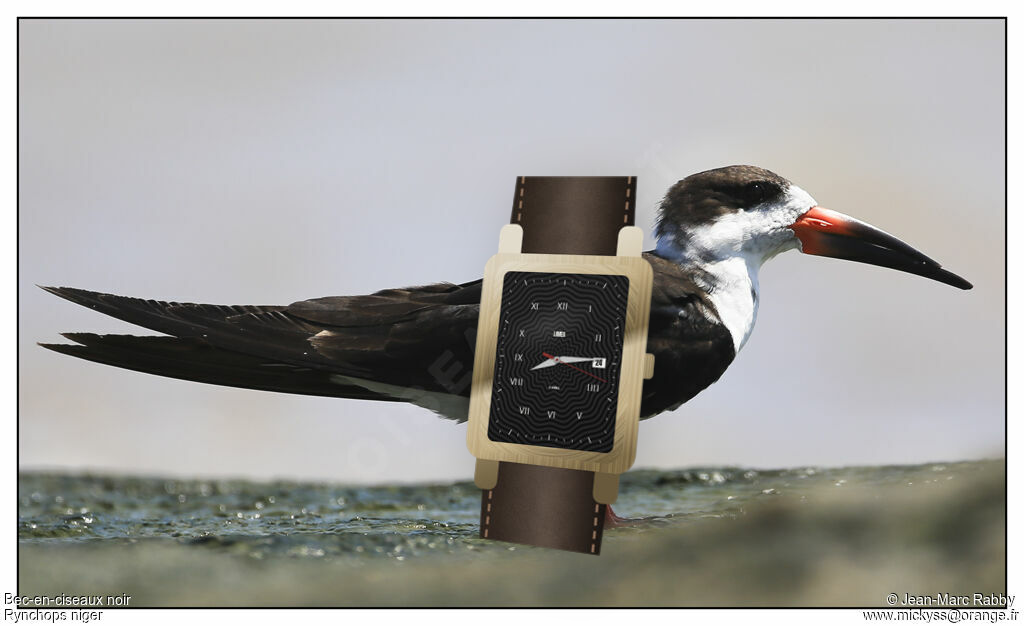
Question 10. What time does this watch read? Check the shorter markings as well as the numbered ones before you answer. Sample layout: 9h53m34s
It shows 8h14m18s
